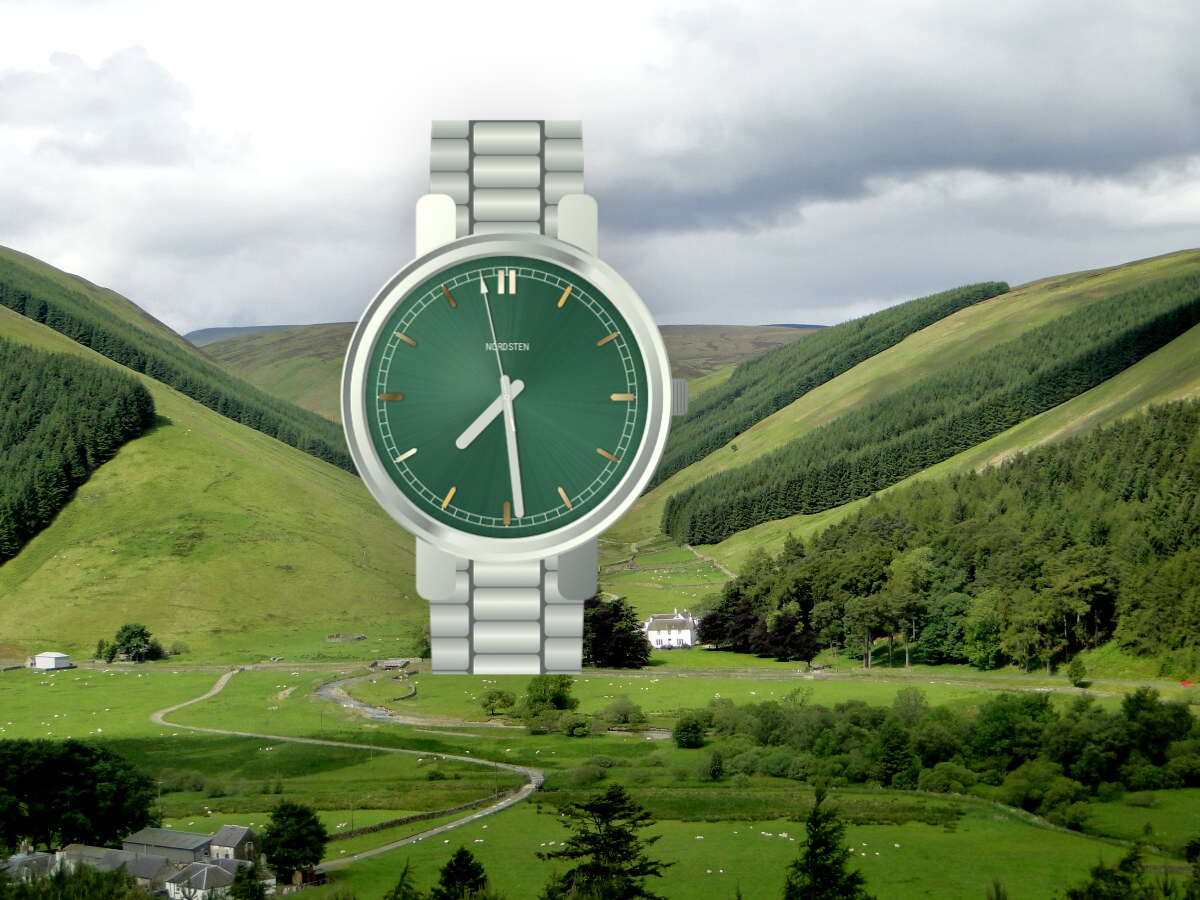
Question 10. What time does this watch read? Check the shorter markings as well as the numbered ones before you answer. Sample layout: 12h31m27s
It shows 7h28m58s
